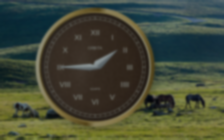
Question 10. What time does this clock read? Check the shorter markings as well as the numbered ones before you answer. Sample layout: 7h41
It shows 1h45
